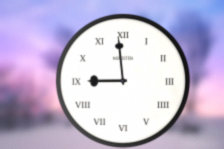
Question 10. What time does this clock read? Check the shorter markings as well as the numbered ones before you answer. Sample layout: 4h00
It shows 8h59
